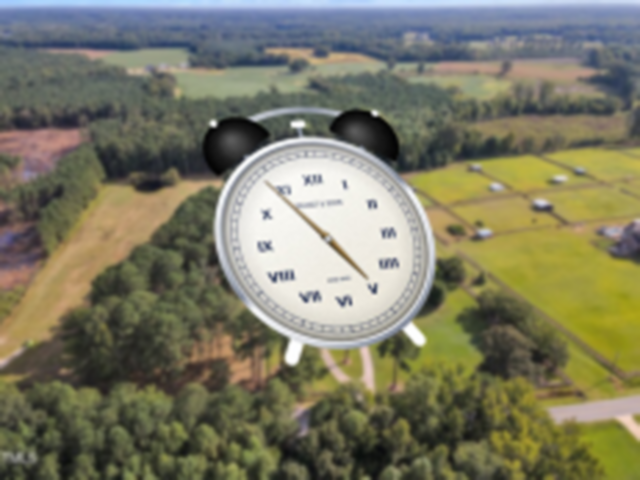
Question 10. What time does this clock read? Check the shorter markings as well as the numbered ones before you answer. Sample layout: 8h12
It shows 4h54
